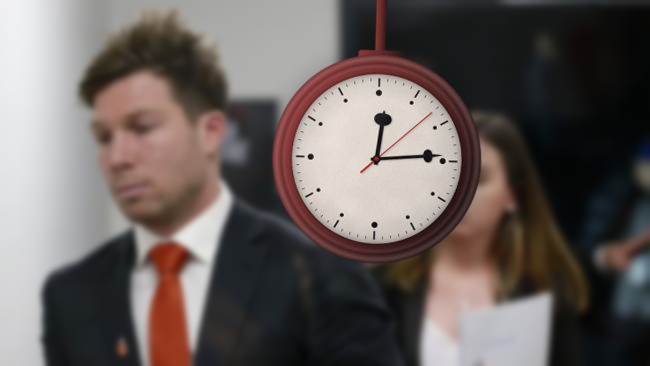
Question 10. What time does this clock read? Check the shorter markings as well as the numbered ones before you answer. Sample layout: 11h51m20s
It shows 12h14m08s
